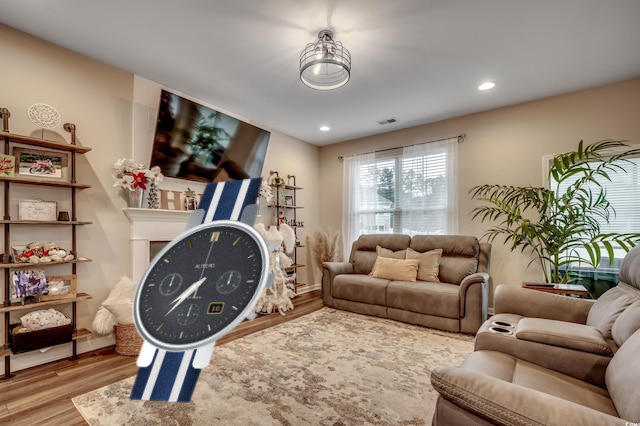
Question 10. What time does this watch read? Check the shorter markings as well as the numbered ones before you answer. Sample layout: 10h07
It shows 7h36
